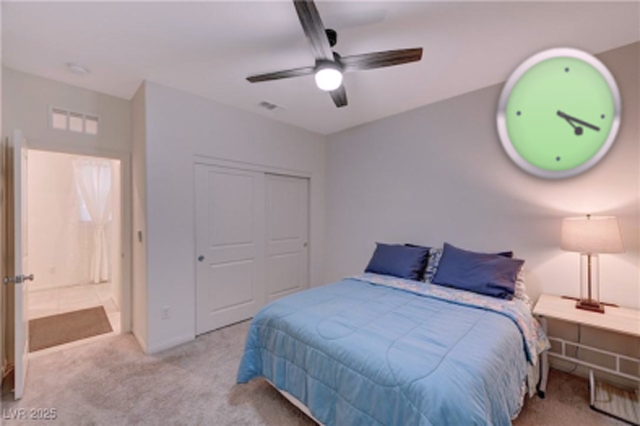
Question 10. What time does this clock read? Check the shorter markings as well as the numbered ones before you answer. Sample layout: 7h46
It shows 4h18
